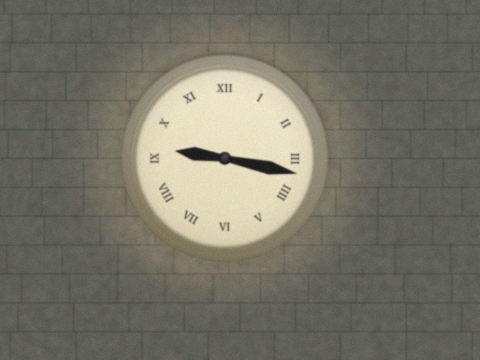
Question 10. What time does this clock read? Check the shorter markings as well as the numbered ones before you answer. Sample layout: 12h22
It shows 9h17
